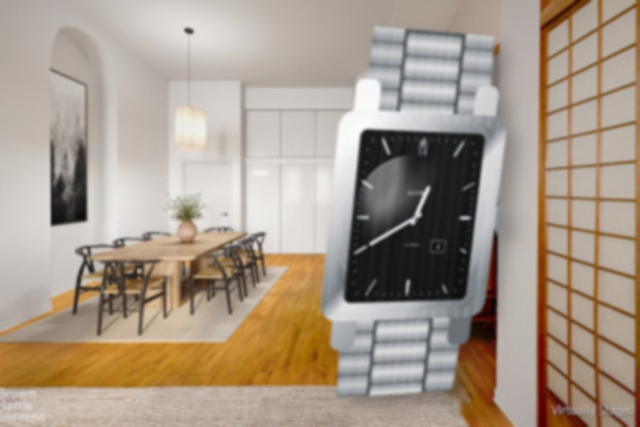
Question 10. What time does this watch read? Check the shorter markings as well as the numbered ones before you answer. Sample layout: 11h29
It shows 12h40
